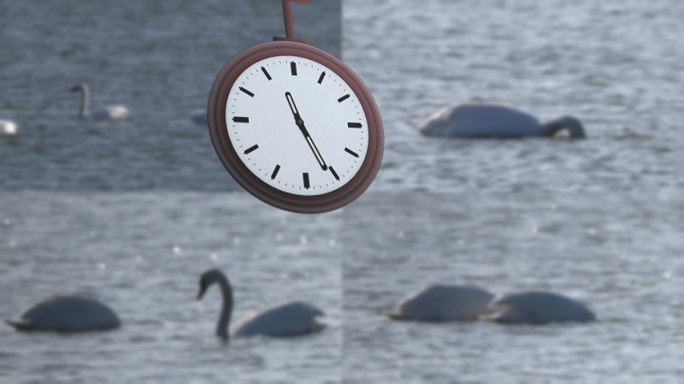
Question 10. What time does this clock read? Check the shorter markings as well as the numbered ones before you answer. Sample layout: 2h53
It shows 11h26
